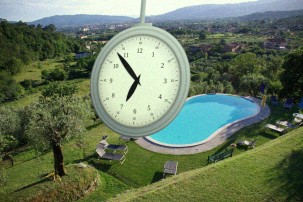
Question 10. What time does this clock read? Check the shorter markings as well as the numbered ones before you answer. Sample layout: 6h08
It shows 6h53
